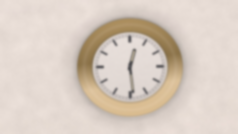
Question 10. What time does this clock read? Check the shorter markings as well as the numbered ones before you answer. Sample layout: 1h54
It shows 12h29
